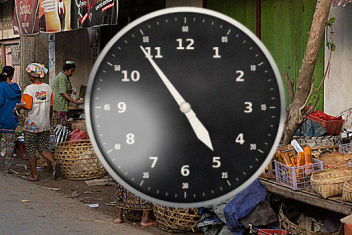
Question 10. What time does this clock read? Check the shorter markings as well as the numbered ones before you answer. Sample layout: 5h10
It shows 4h54
